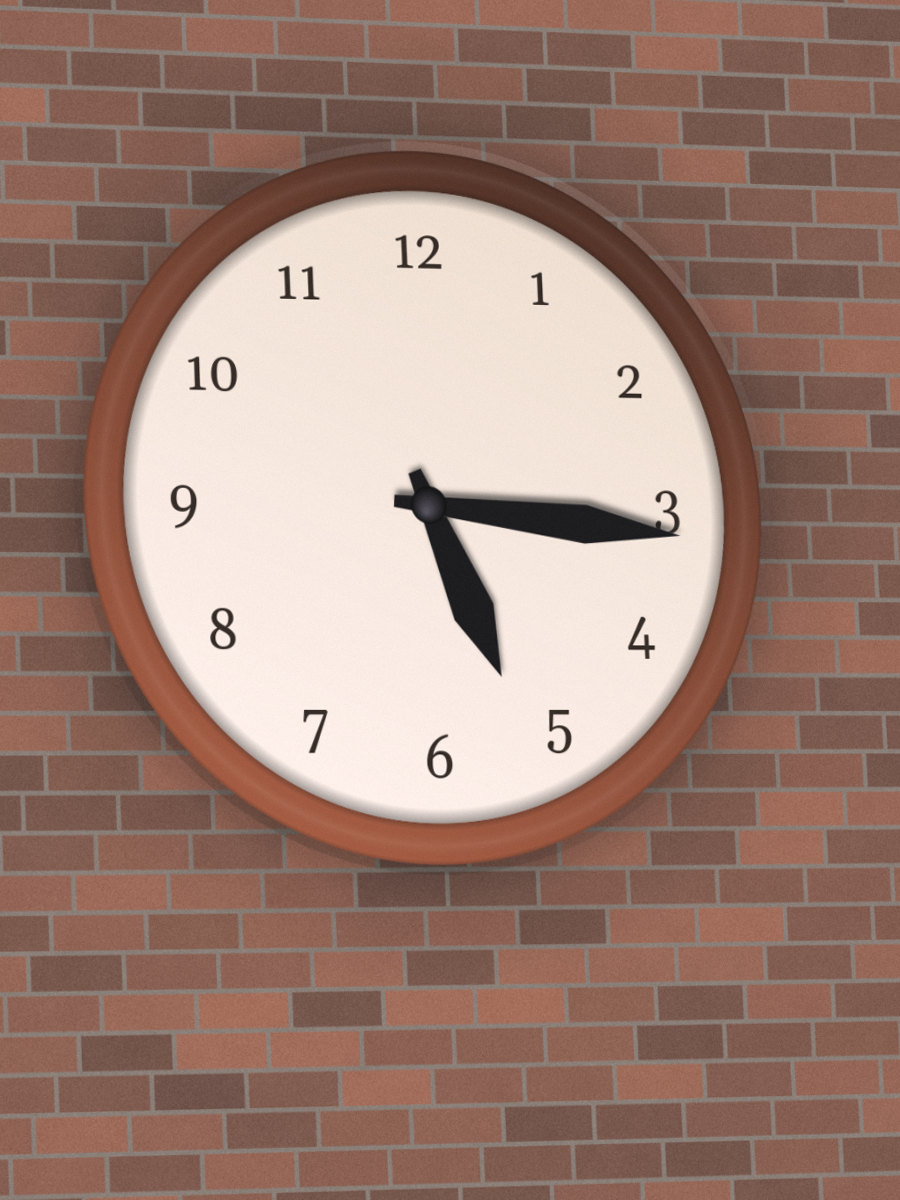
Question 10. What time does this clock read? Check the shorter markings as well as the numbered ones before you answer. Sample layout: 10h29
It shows 5h16
